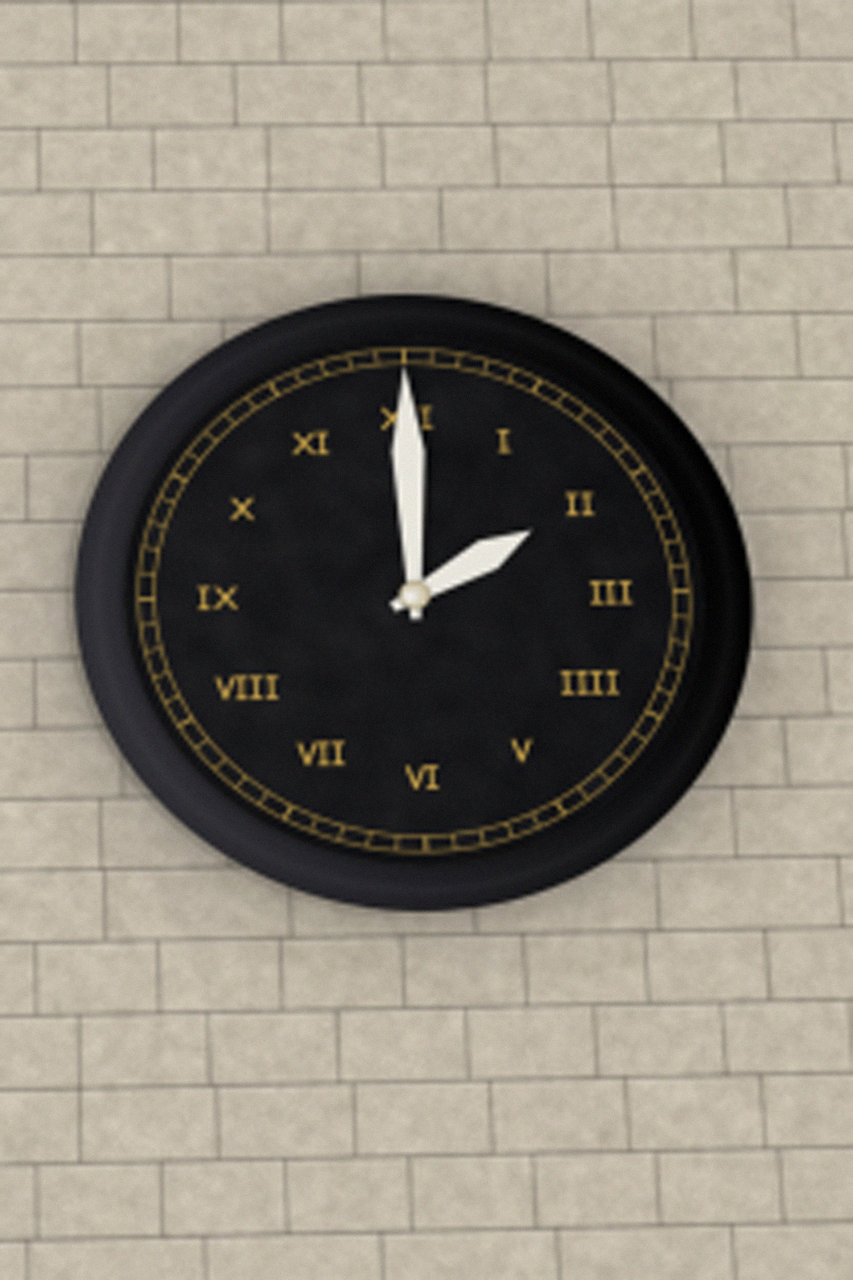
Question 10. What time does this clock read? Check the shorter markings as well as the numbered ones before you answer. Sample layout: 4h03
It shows 2h00
